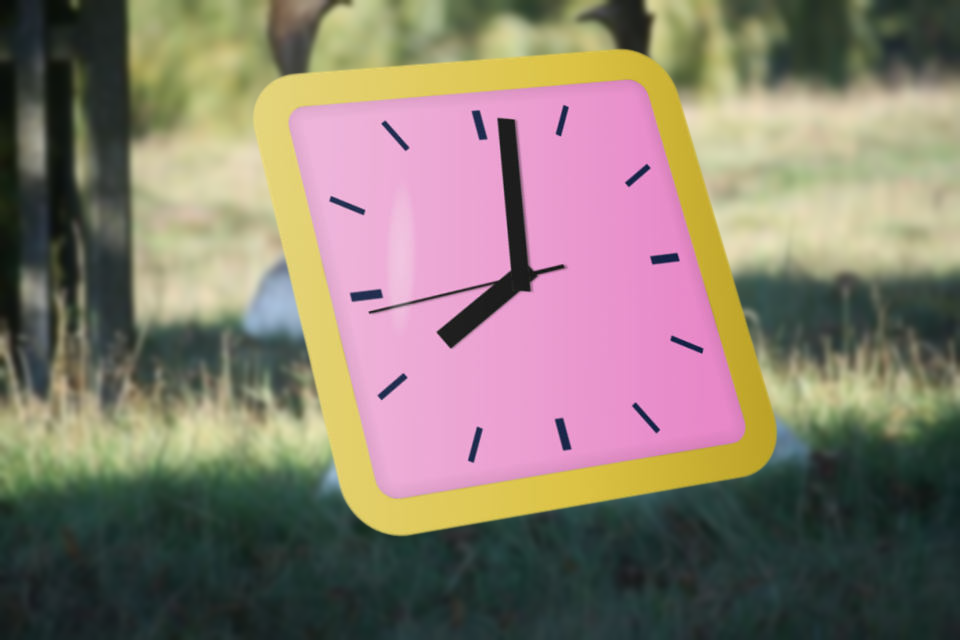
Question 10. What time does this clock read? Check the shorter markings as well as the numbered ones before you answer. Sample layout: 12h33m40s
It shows 8h01m44s
